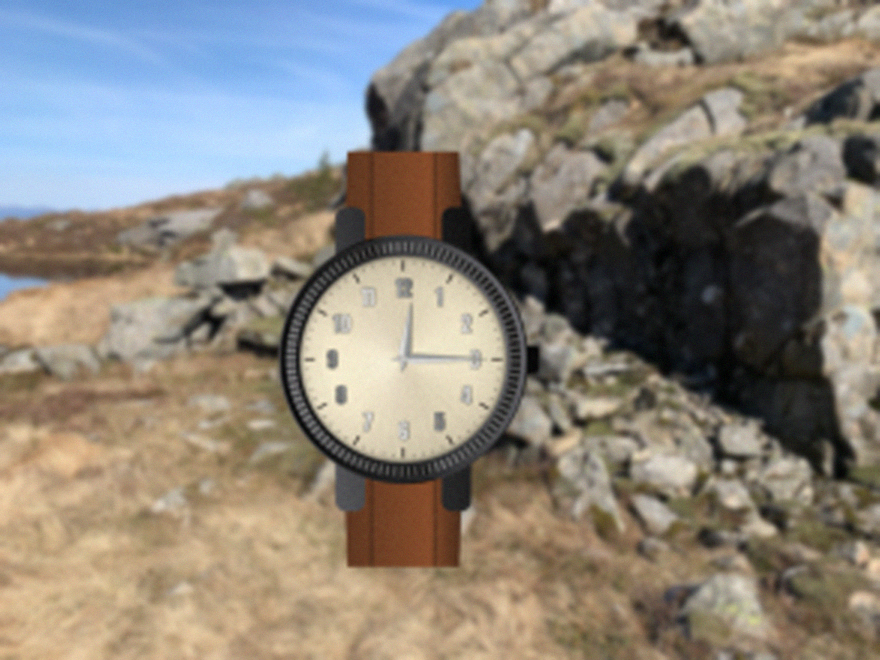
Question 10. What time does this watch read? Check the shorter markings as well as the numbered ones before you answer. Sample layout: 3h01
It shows 12h15
